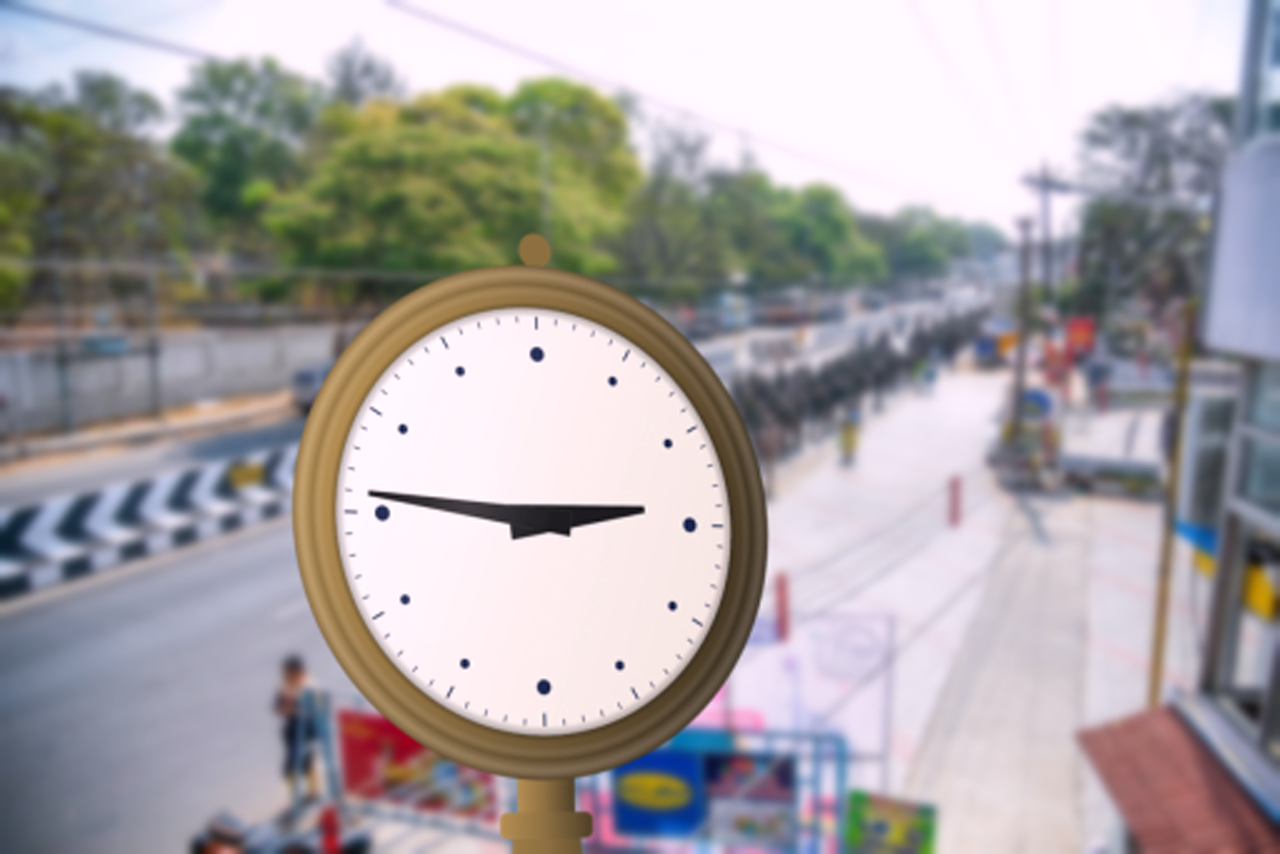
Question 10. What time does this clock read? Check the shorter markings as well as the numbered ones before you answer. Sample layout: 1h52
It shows 2h46
